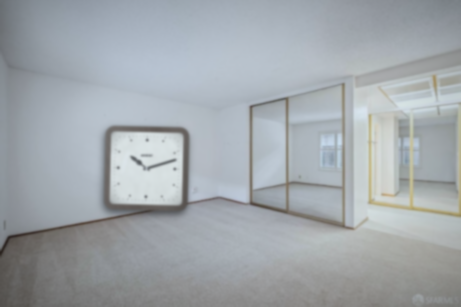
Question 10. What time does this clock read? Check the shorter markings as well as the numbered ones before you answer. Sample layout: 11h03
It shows 10h12
